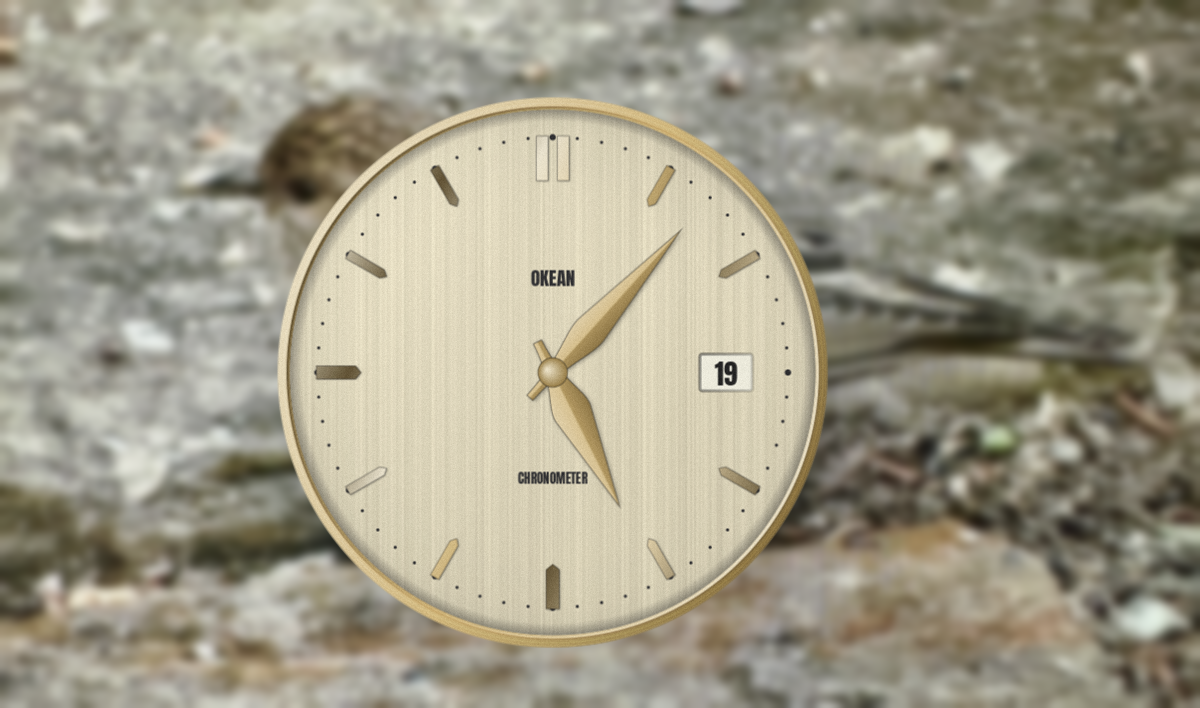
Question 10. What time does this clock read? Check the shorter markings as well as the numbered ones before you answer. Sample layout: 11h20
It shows 5h07
